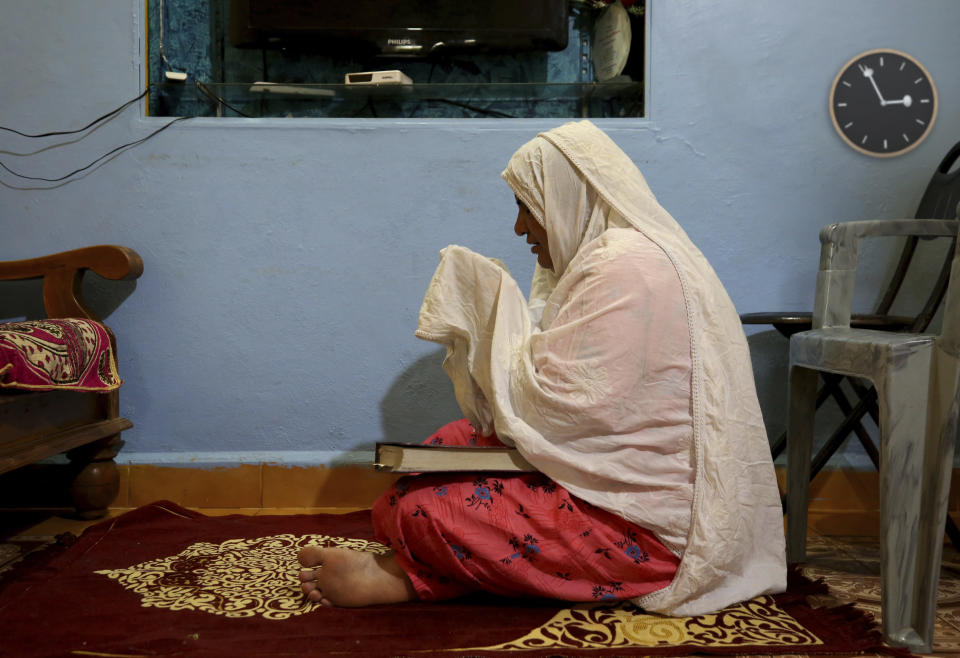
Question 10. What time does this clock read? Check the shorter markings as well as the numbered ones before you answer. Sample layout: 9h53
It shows 2h56
